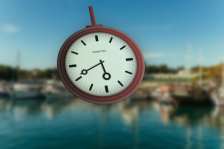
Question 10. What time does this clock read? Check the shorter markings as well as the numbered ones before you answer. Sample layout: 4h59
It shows 5h41
